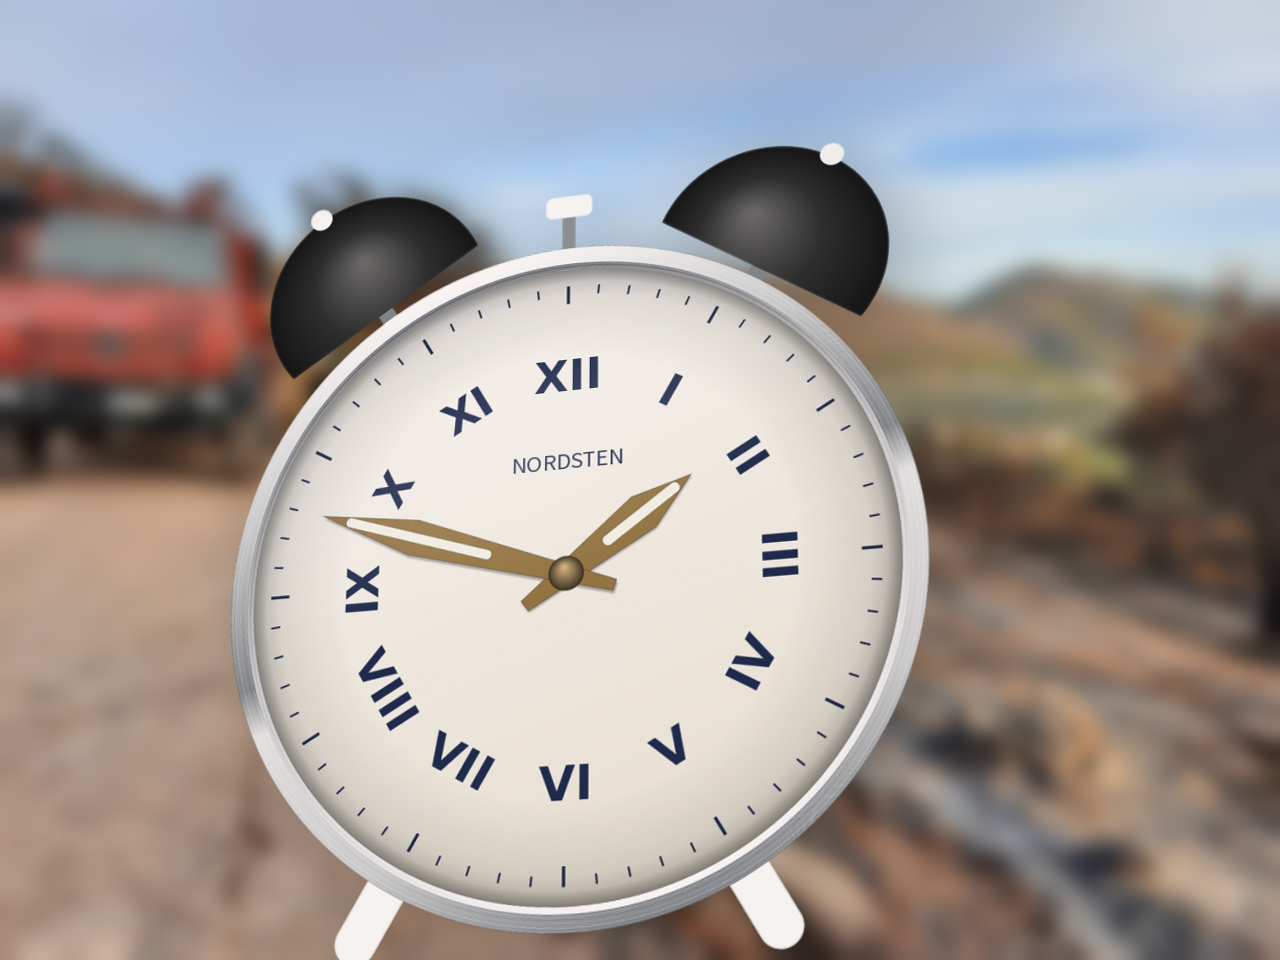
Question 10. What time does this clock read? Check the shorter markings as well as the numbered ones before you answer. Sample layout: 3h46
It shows 1h48
